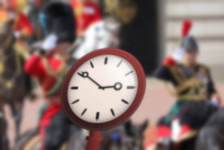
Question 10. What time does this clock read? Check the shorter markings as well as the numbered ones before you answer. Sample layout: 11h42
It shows 2h51
